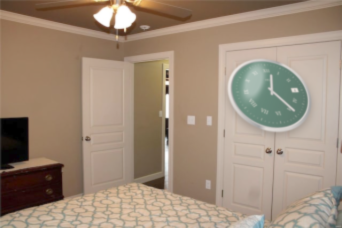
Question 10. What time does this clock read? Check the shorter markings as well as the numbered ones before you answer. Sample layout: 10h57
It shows 12h24
